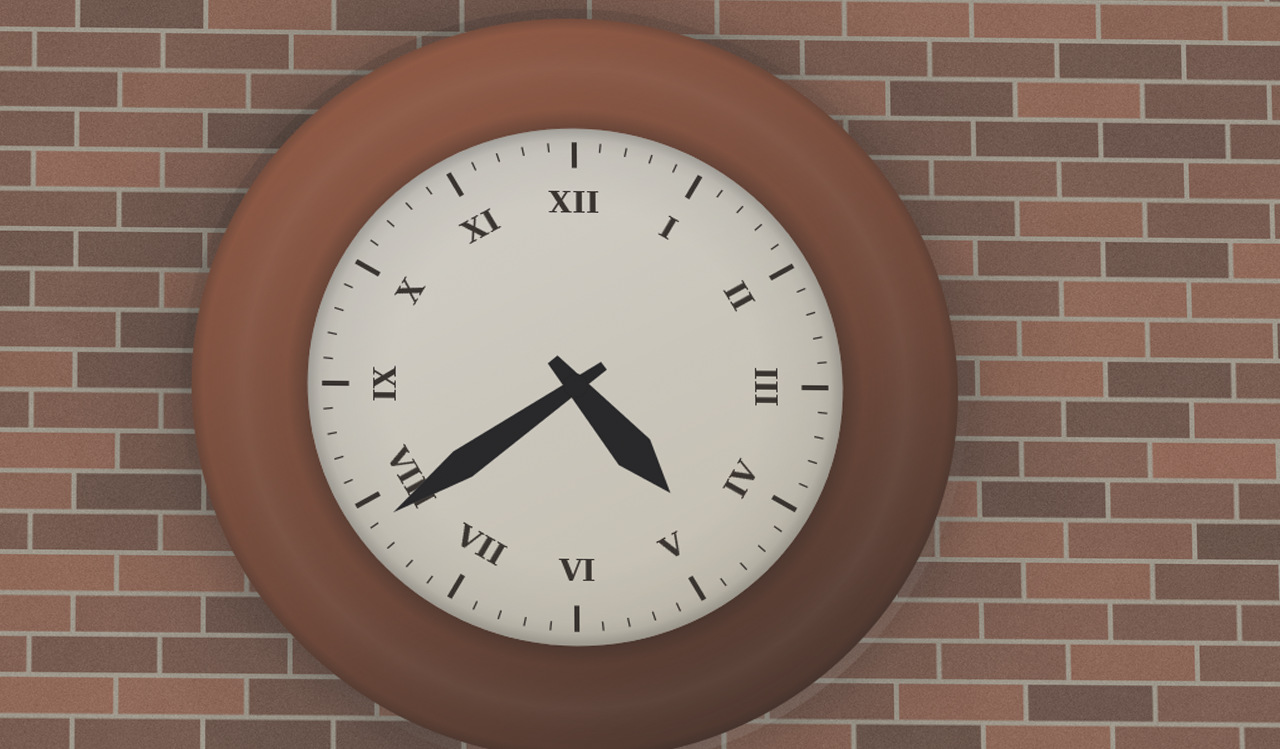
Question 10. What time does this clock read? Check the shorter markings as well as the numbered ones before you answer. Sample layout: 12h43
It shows 4h39
